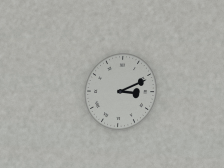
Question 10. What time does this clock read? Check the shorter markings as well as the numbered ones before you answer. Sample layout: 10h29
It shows 3h11
